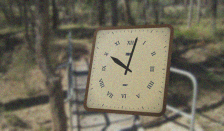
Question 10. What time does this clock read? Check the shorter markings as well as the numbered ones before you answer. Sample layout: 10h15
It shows 10h02
